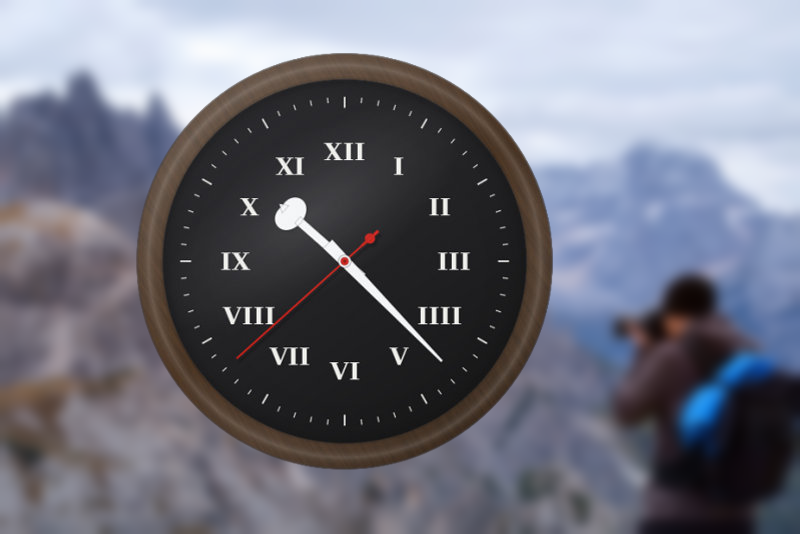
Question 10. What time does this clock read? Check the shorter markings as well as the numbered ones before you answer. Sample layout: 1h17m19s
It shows 10h22m38s
